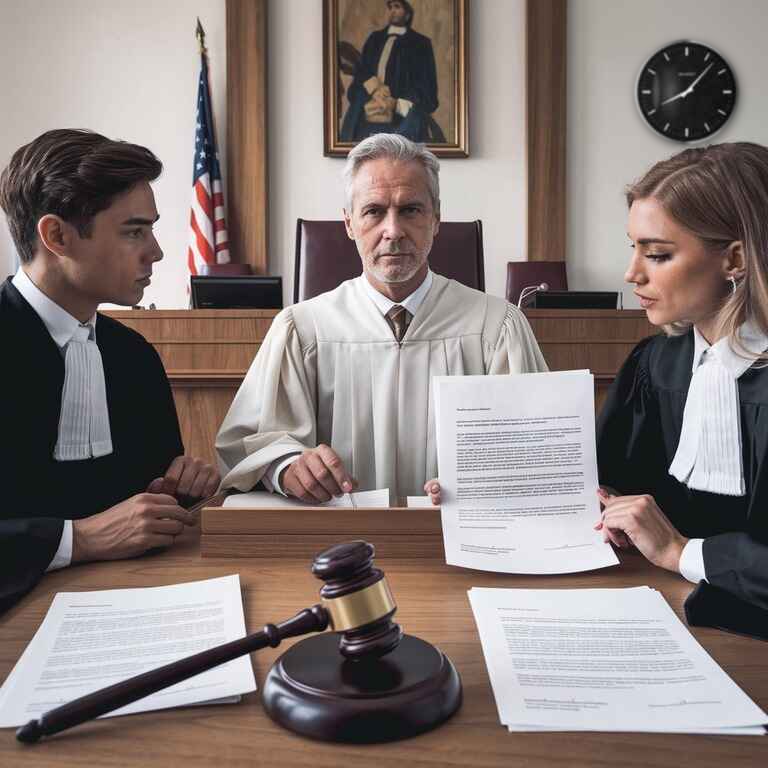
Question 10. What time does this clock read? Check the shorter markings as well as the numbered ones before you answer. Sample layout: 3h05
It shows 8h07
